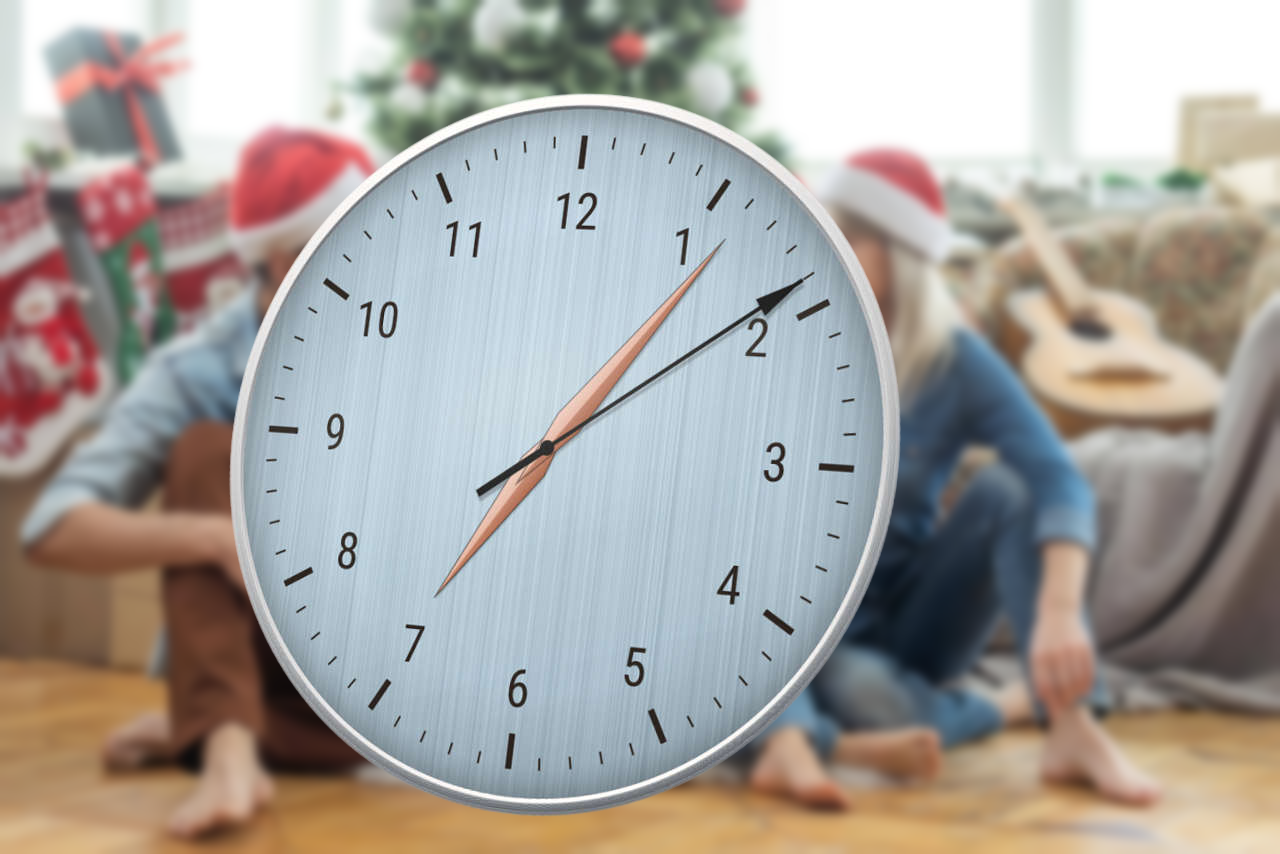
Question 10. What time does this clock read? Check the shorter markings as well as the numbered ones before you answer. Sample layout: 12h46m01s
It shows 7h06m09s
